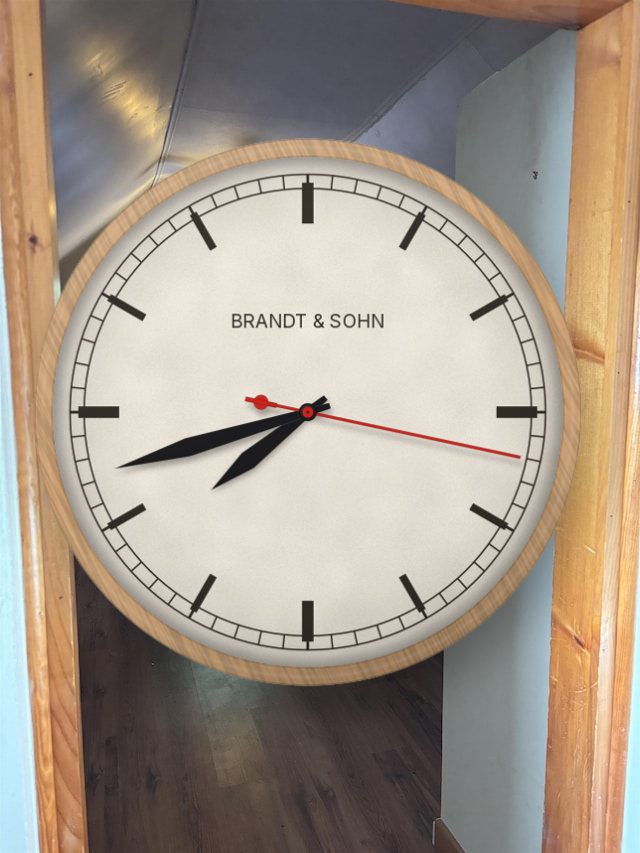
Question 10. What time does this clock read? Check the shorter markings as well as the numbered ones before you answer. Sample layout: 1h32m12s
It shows 7h42m17s
